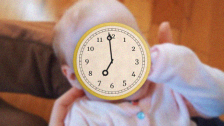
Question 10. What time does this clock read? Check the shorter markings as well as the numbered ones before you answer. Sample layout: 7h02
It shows 6h59
